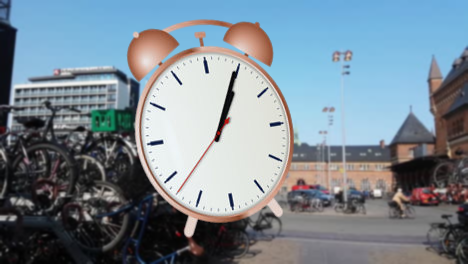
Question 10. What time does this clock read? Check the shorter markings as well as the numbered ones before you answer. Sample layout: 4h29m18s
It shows 1h04m38s
